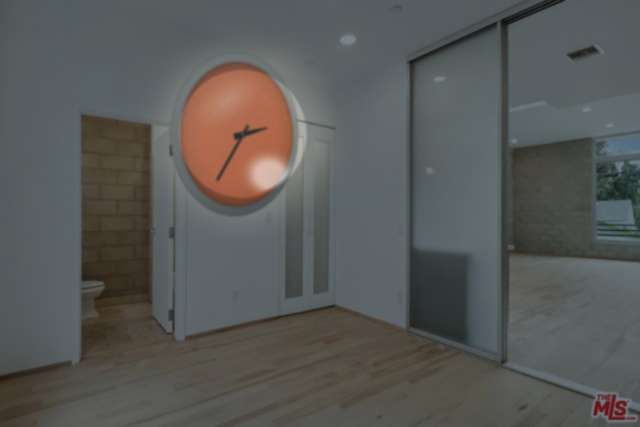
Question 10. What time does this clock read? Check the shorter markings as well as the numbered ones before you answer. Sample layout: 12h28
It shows 2h36
